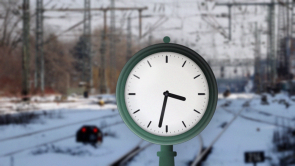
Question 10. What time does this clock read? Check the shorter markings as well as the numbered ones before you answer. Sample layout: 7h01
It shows 3h32
